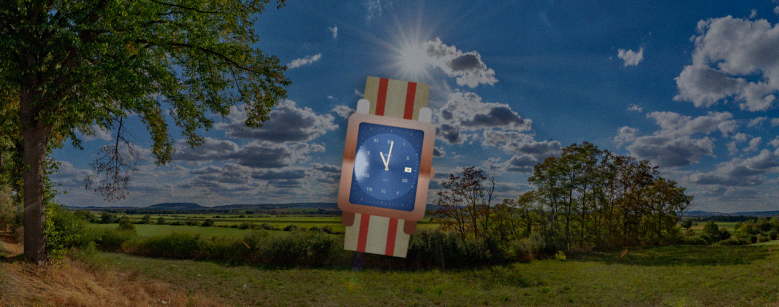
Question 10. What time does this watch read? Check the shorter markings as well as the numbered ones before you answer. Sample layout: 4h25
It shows 11h01
